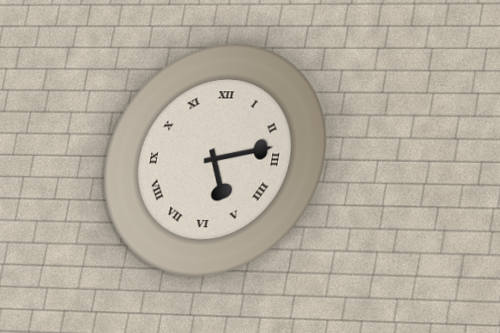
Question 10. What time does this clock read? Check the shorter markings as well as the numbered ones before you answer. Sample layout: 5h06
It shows 5h13
